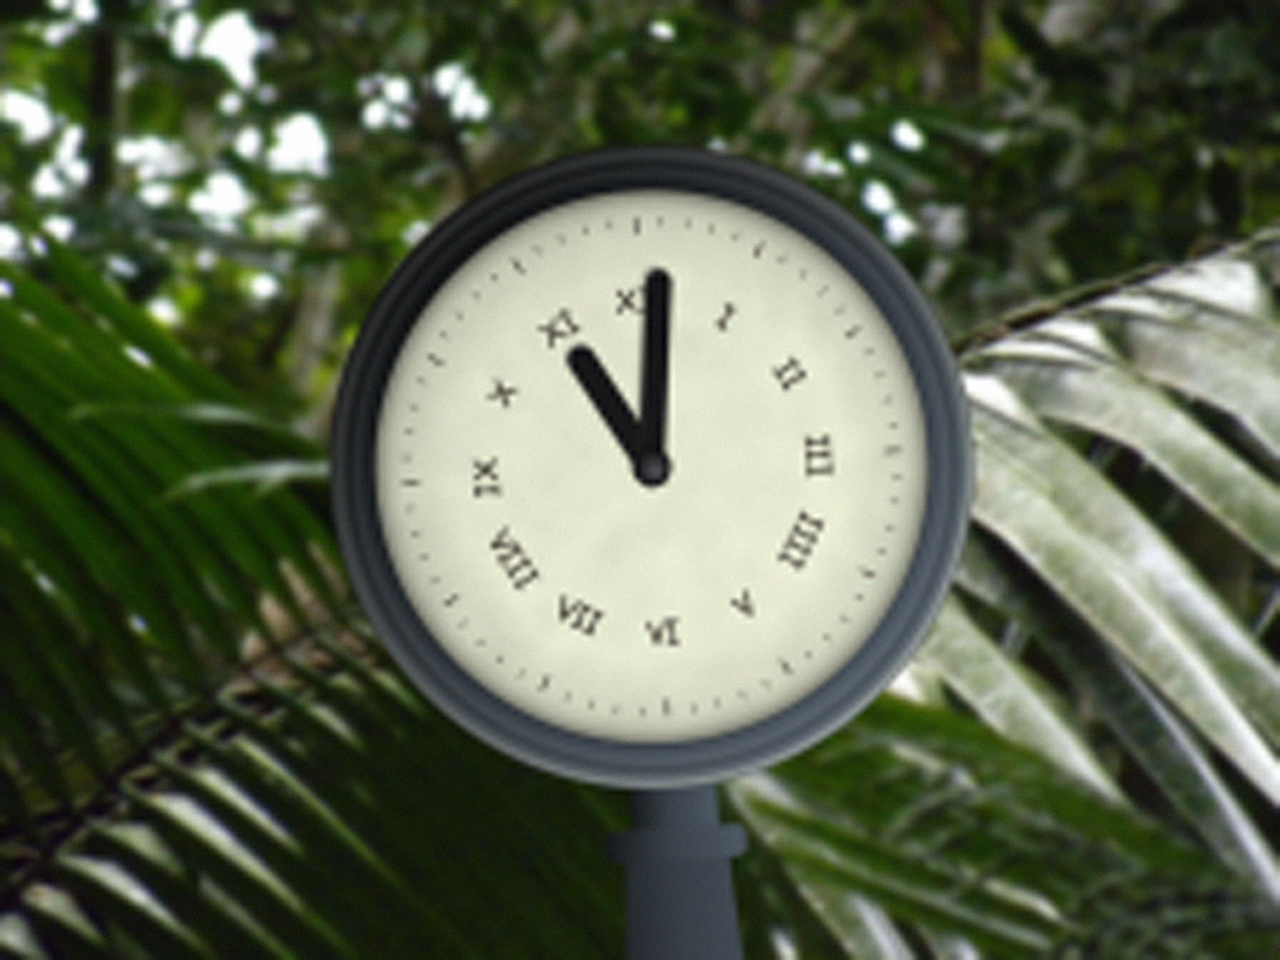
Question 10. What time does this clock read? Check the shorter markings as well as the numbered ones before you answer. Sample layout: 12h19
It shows 11h01
